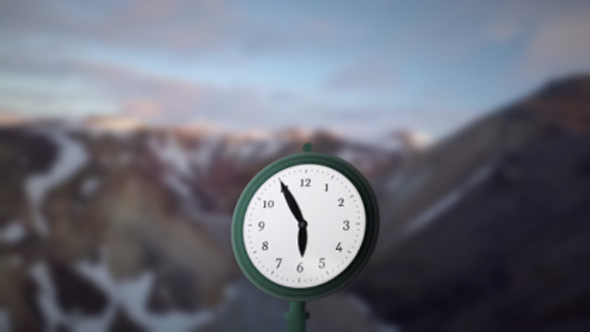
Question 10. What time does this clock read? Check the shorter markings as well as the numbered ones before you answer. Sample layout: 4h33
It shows 5h55
